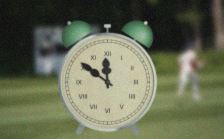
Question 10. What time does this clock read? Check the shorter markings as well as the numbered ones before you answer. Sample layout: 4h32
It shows 11h51
